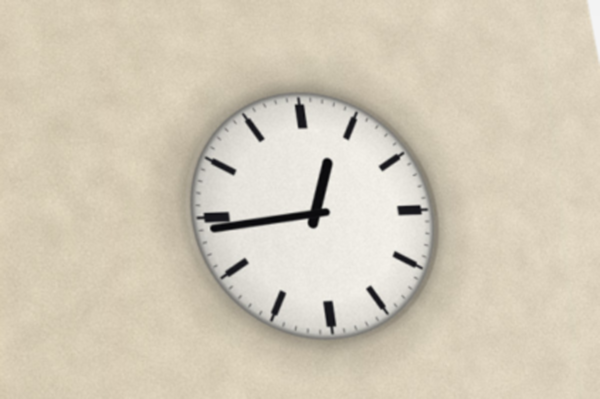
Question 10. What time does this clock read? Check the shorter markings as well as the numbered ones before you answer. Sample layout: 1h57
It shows 12h44
